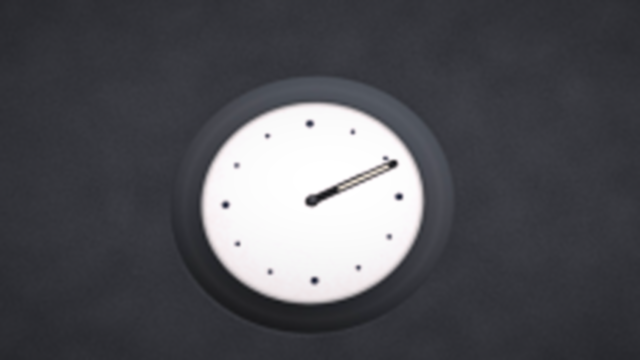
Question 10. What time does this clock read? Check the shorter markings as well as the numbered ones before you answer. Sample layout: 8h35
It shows 2h11
